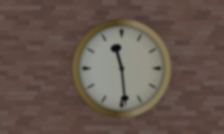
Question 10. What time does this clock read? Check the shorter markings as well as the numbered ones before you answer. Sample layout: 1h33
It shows 11h29
